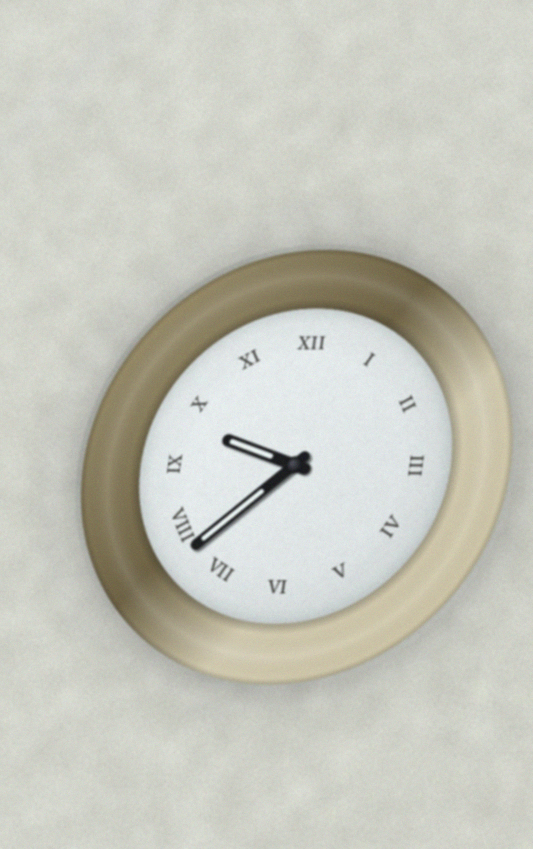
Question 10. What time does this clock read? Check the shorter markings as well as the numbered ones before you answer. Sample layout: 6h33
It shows 9h38
